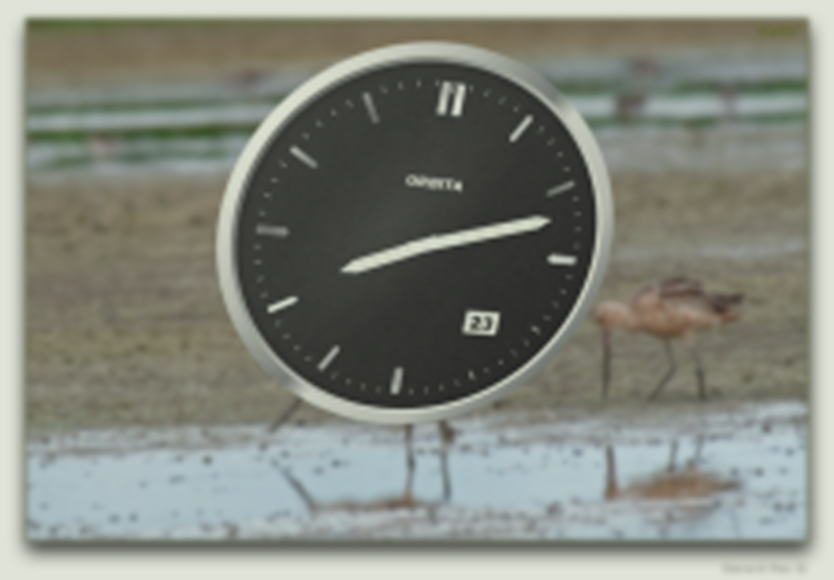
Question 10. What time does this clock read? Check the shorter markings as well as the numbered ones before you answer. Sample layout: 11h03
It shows 8h12
